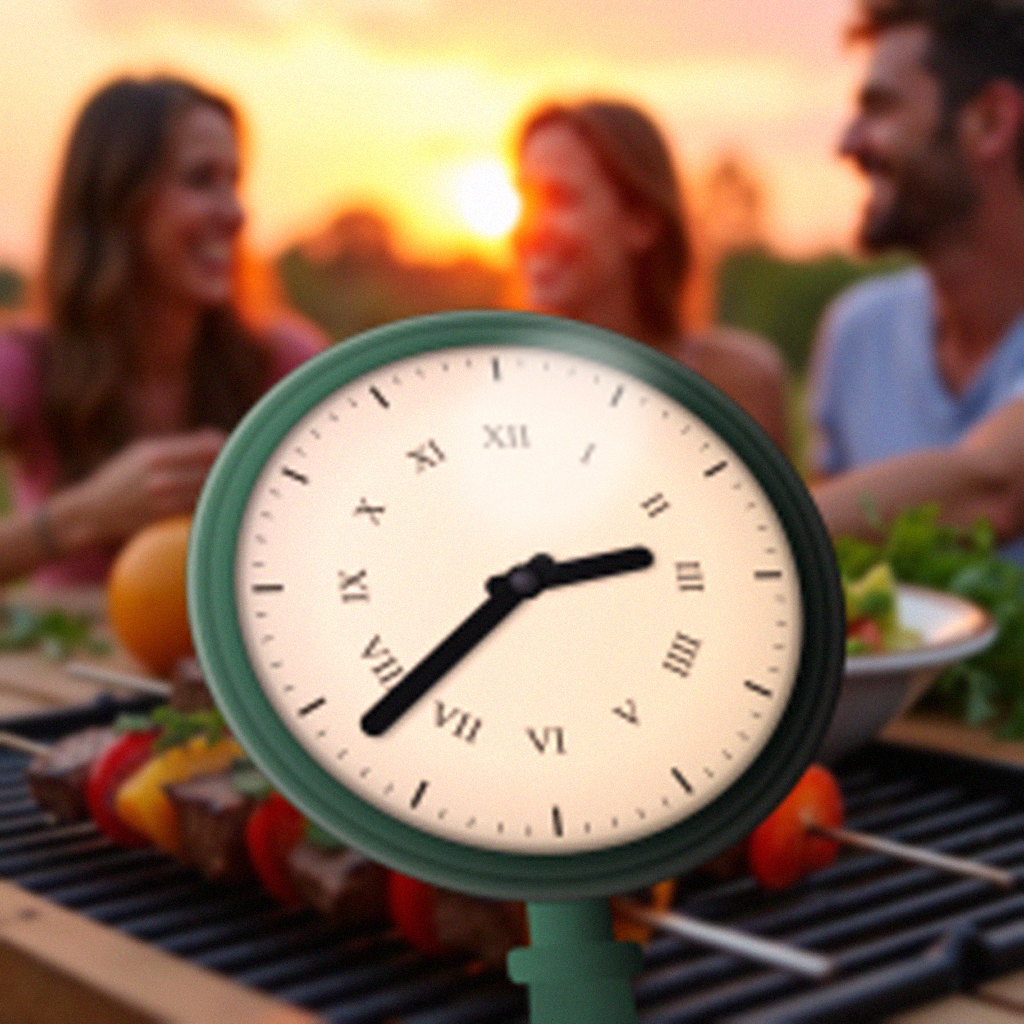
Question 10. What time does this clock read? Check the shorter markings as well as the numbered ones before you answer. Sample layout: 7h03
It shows 2h38
